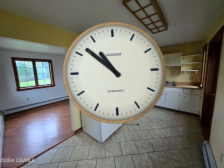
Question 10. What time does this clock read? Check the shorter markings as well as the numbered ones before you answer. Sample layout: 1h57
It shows 10h52
